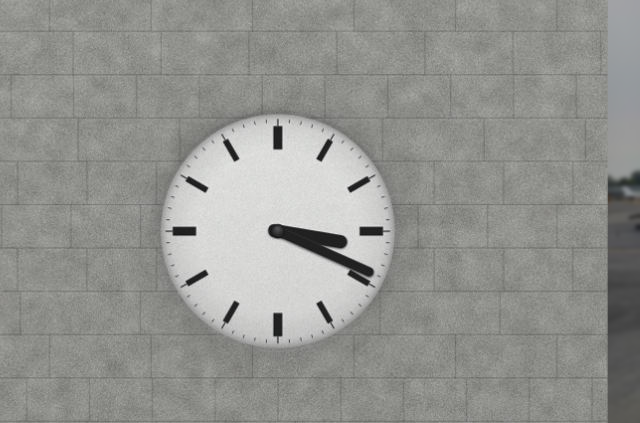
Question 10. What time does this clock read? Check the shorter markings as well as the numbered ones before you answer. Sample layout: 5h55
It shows 3h19
